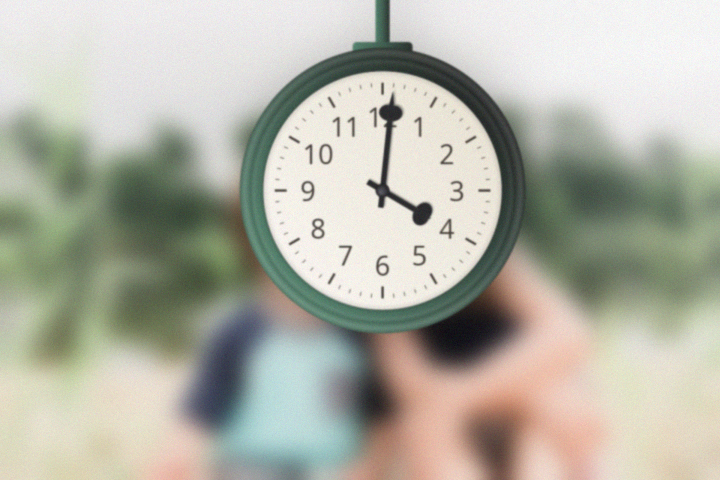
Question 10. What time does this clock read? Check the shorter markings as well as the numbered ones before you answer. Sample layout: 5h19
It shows 4h01
